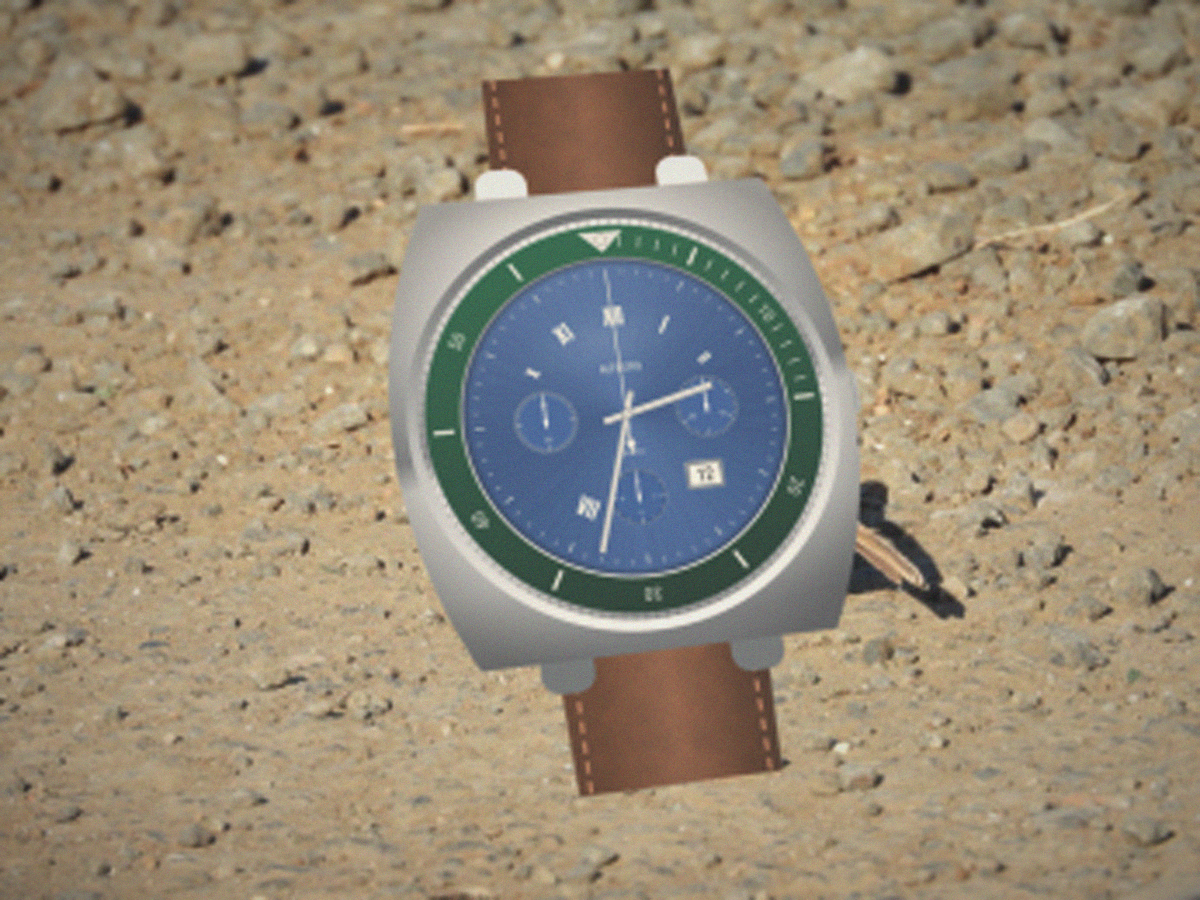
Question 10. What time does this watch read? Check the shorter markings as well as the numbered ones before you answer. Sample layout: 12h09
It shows 2h33
